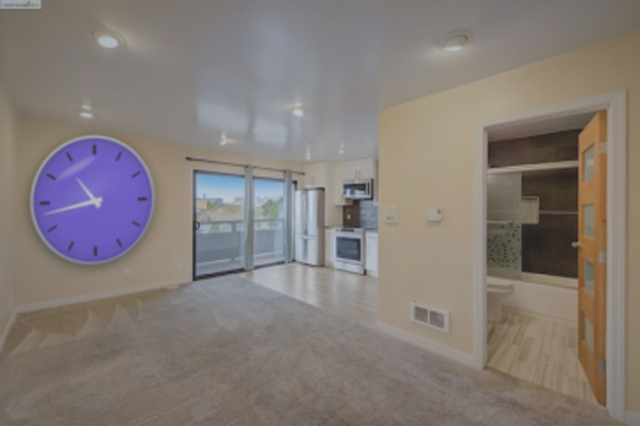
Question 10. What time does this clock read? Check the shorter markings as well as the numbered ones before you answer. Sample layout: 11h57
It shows 10h43
